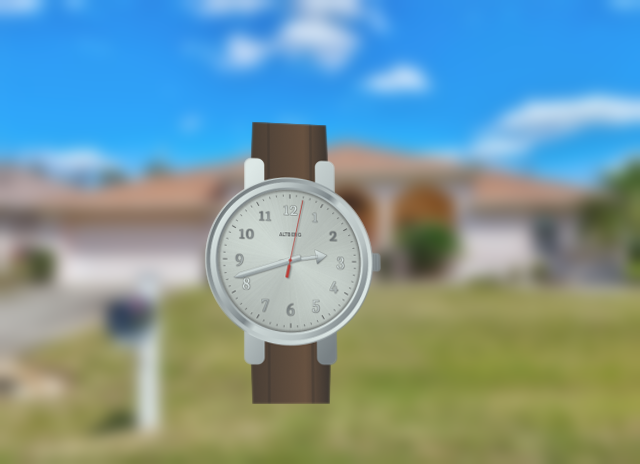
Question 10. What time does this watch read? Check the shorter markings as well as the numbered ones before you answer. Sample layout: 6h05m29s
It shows 2h42m02s
